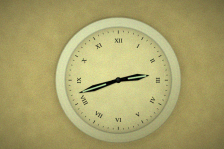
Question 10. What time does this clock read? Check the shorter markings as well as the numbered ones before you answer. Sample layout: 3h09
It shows 2h42
